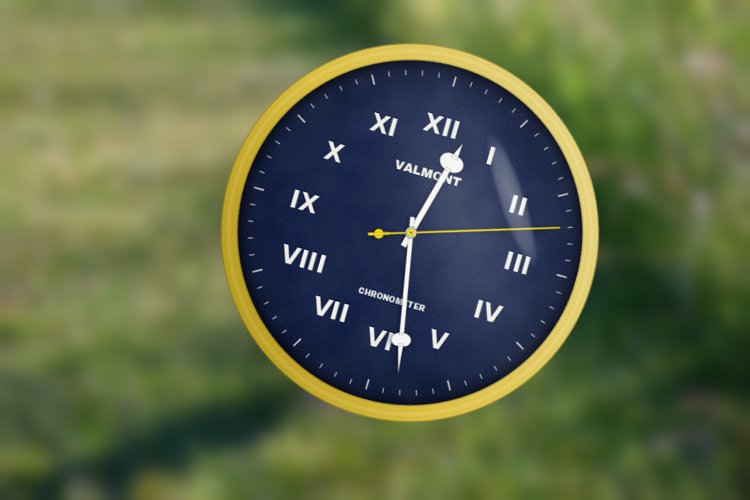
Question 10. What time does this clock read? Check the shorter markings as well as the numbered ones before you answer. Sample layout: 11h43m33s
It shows 12h28m12s
